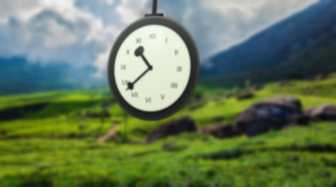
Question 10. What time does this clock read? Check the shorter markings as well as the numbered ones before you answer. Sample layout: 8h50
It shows 10h38
